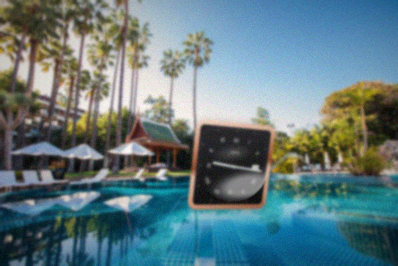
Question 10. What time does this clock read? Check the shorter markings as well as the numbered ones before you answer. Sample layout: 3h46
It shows 9h16
